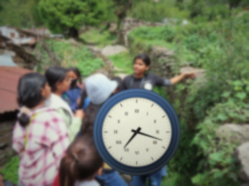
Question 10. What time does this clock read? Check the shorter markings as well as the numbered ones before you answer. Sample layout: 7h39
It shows 7h18
